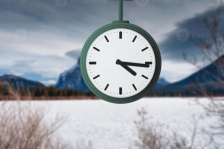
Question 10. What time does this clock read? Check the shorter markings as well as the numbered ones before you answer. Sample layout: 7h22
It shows 4h16
